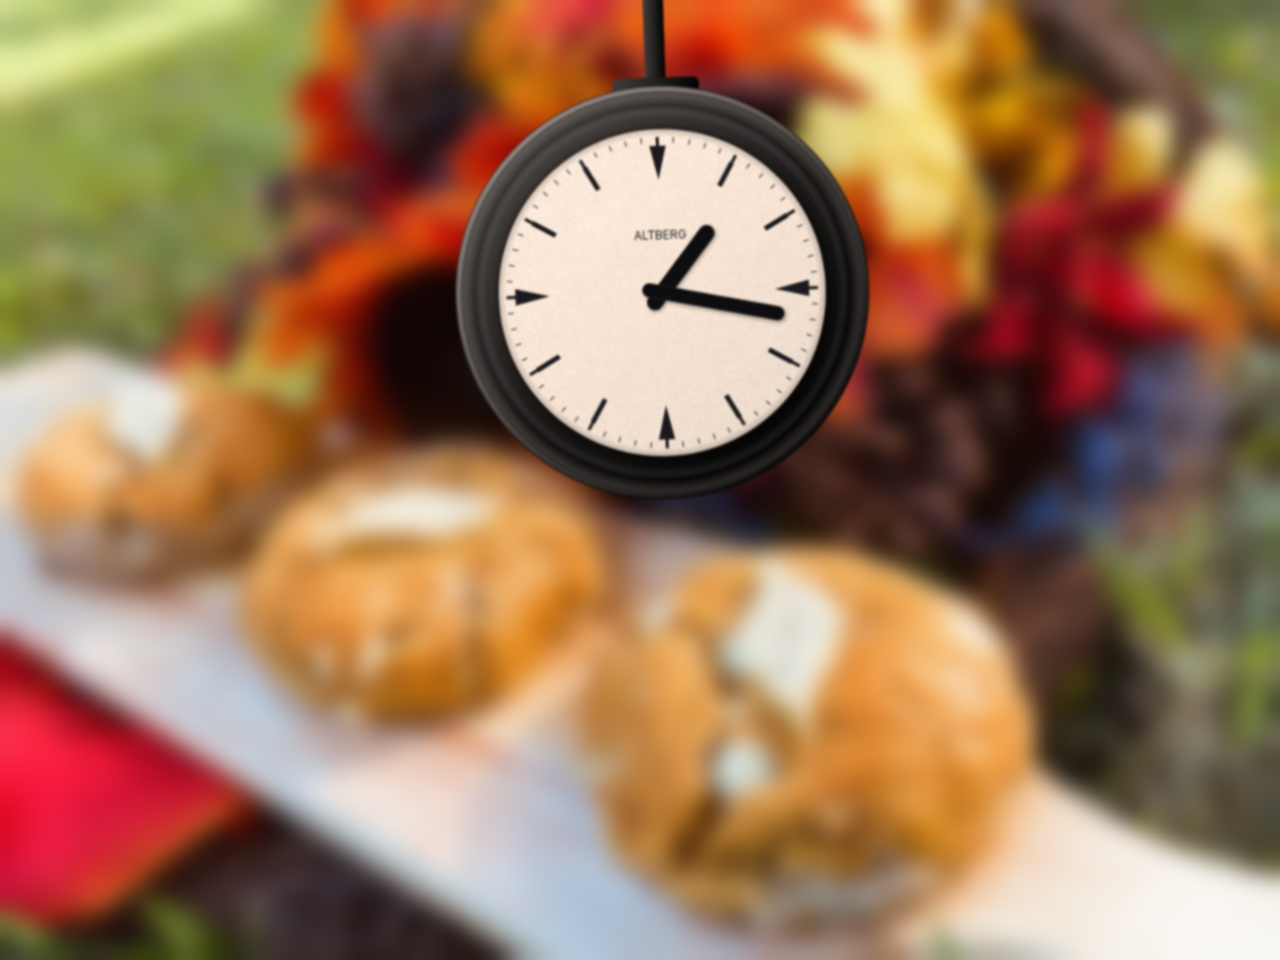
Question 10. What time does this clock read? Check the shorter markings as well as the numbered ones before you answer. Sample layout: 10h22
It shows 1h17
